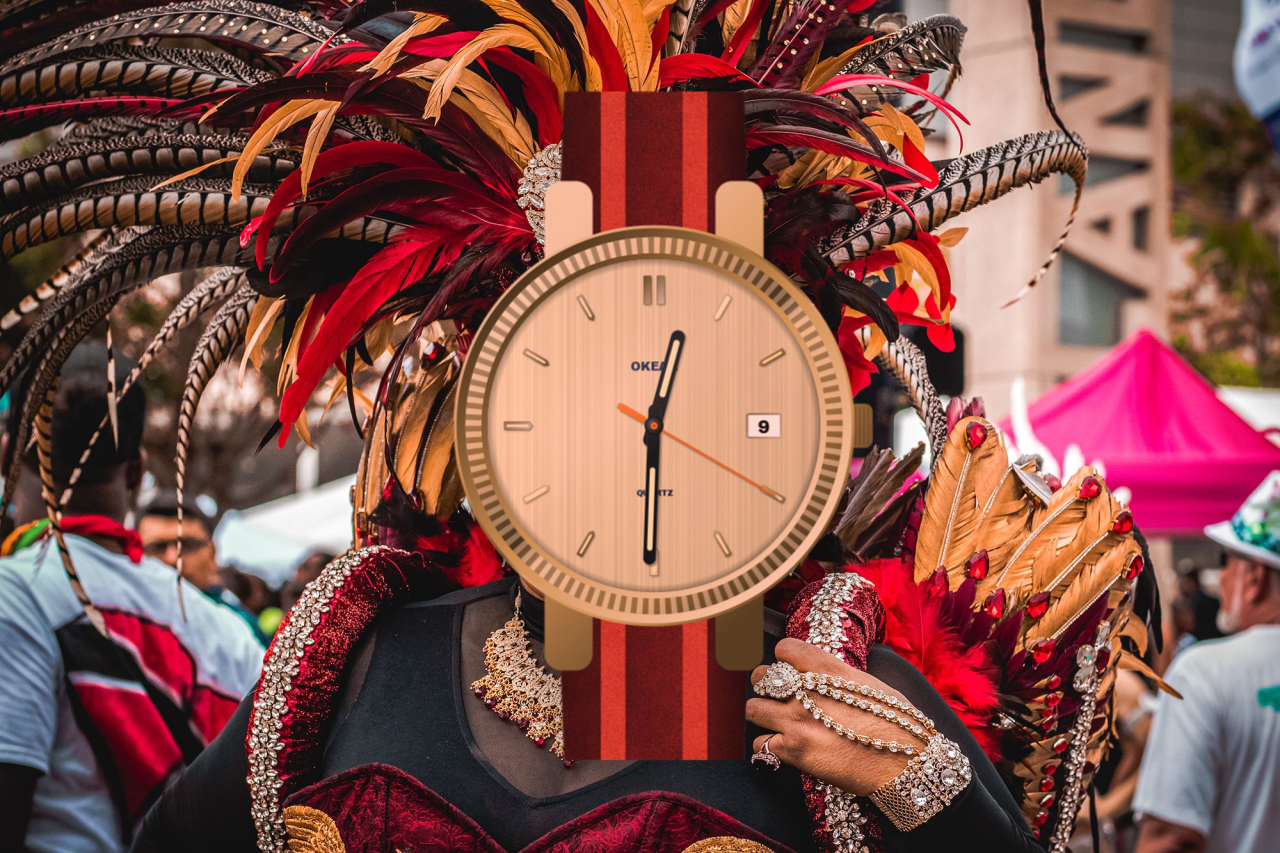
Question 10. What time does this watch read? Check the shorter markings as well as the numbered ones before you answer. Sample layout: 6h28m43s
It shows 12h30m20s
